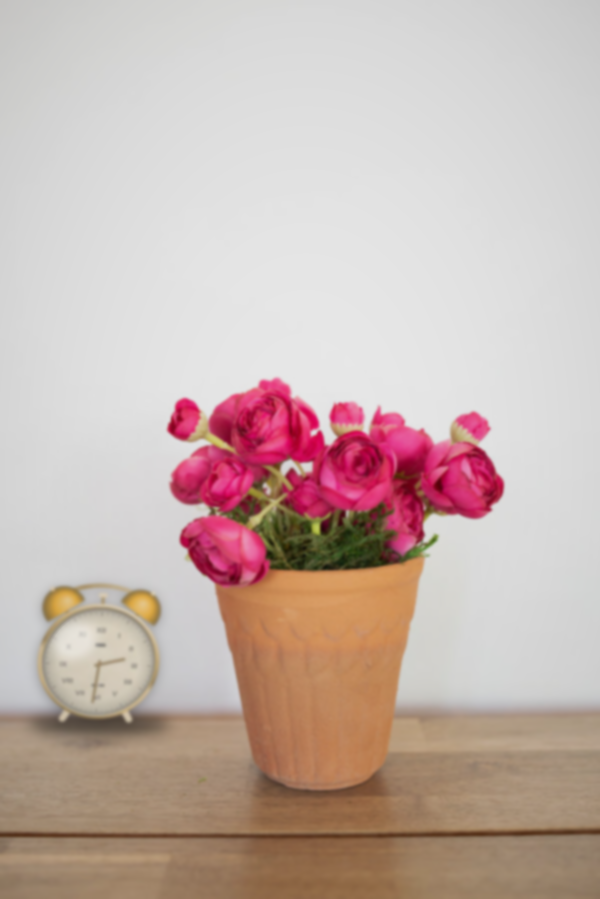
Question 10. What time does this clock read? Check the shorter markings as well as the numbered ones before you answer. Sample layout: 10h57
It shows 2h31
